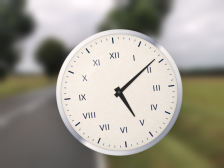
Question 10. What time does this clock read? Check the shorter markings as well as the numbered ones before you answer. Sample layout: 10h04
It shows 5h09
